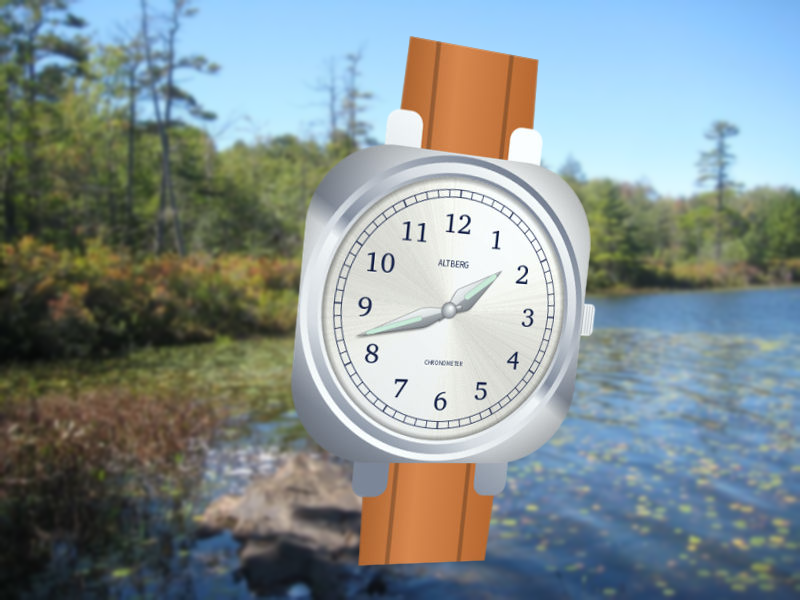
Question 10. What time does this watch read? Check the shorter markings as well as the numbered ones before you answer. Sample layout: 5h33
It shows 1h42
